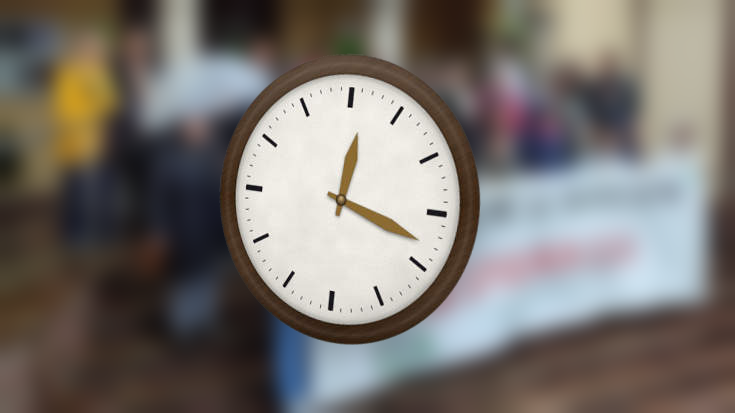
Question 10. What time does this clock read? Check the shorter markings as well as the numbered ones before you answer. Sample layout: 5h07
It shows 12h18
